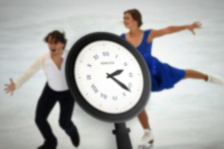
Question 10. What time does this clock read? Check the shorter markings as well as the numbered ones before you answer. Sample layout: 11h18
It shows 2h22
